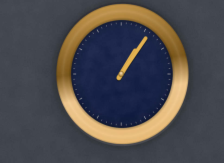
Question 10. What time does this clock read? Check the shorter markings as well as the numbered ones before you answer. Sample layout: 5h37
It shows 1h06
